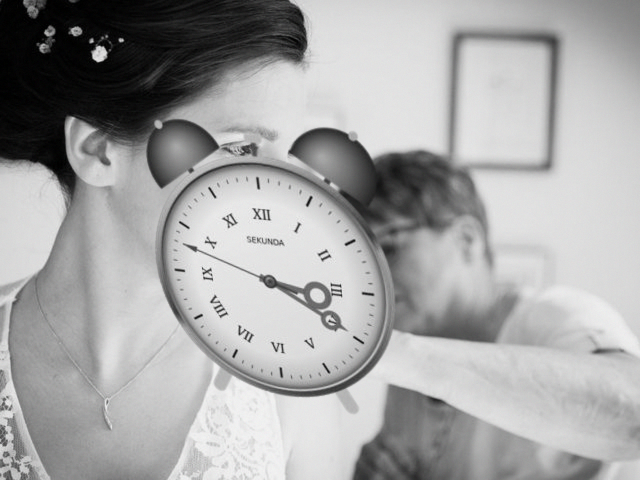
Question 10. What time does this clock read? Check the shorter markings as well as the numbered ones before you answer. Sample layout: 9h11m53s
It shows 3h19m48s
